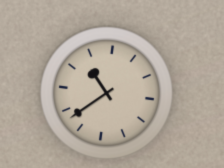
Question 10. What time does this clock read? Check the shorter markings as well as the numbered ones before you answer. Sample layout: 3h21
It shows 10h38
